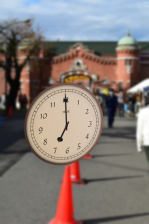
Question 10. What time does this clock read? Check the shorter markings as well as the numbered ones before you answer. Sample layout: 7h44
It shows 7h00
